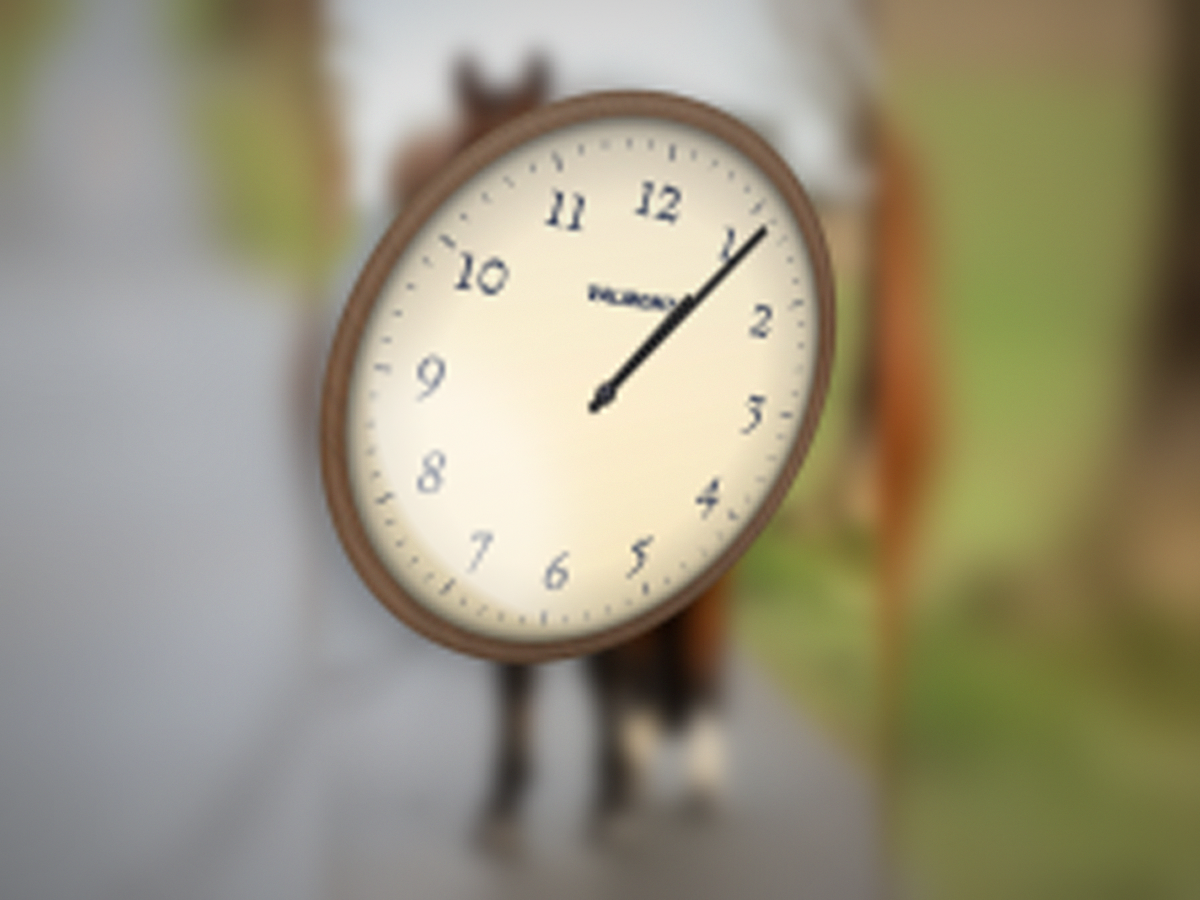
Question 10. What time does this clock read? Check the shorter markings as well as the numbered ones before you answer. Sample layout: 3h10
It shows 1h06
